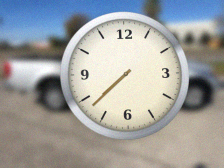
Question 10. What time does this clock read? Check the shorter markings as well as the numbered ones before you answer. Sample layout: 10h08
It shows 7h38
